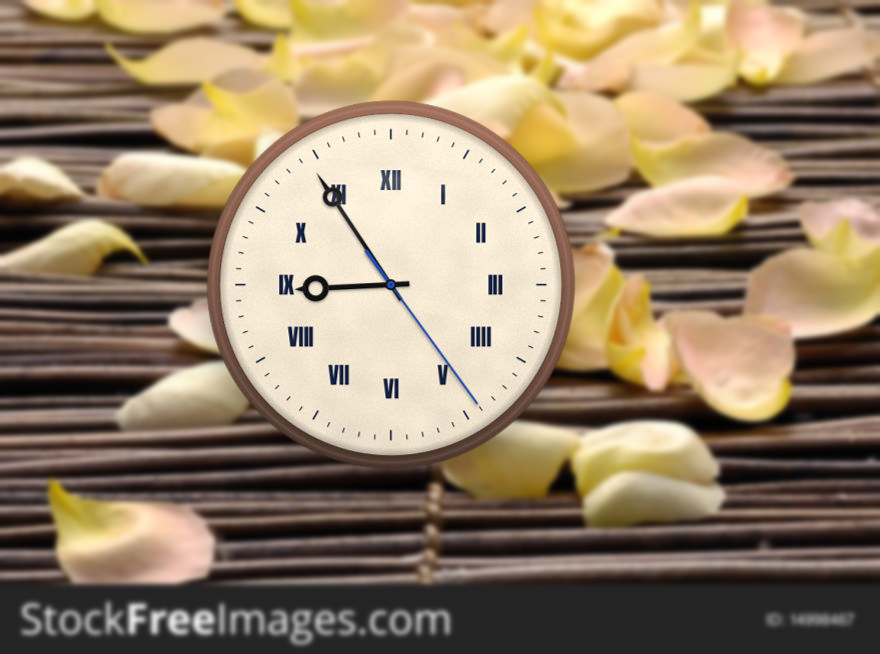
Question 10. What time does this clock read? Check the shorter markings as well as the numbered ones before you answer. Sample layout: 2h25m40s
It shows 8h54m24s
